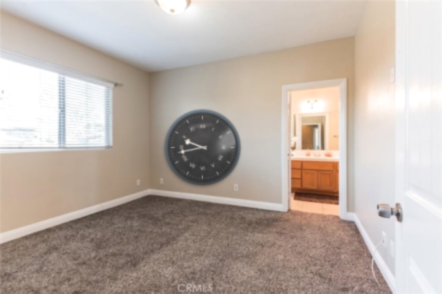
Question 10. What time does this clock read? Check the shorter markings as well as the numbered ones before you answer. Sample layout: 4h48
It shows 9h43
